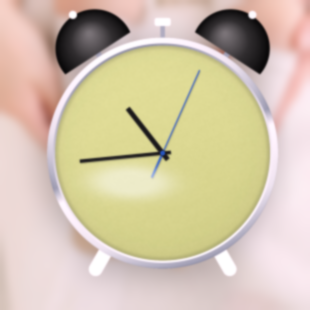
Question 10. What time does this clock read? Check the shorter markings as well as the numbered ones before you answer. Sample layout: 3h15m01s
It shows 10h44m04s
